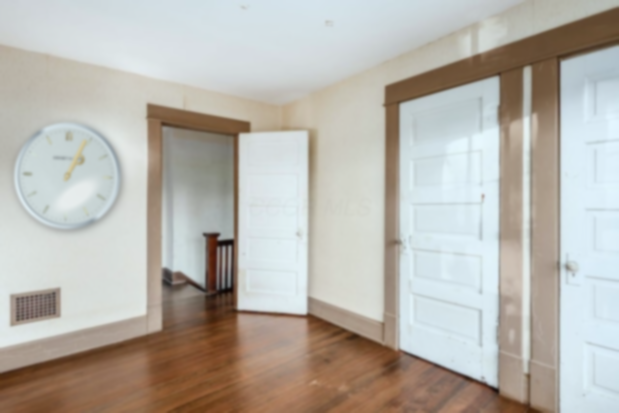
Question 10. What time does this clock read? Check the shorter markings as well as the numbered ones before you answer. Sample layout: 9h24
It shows 1h04
